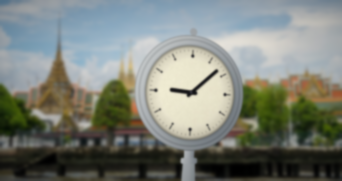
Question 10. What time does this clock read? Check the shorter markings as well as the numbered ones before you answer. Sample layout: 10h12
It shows 9h08
